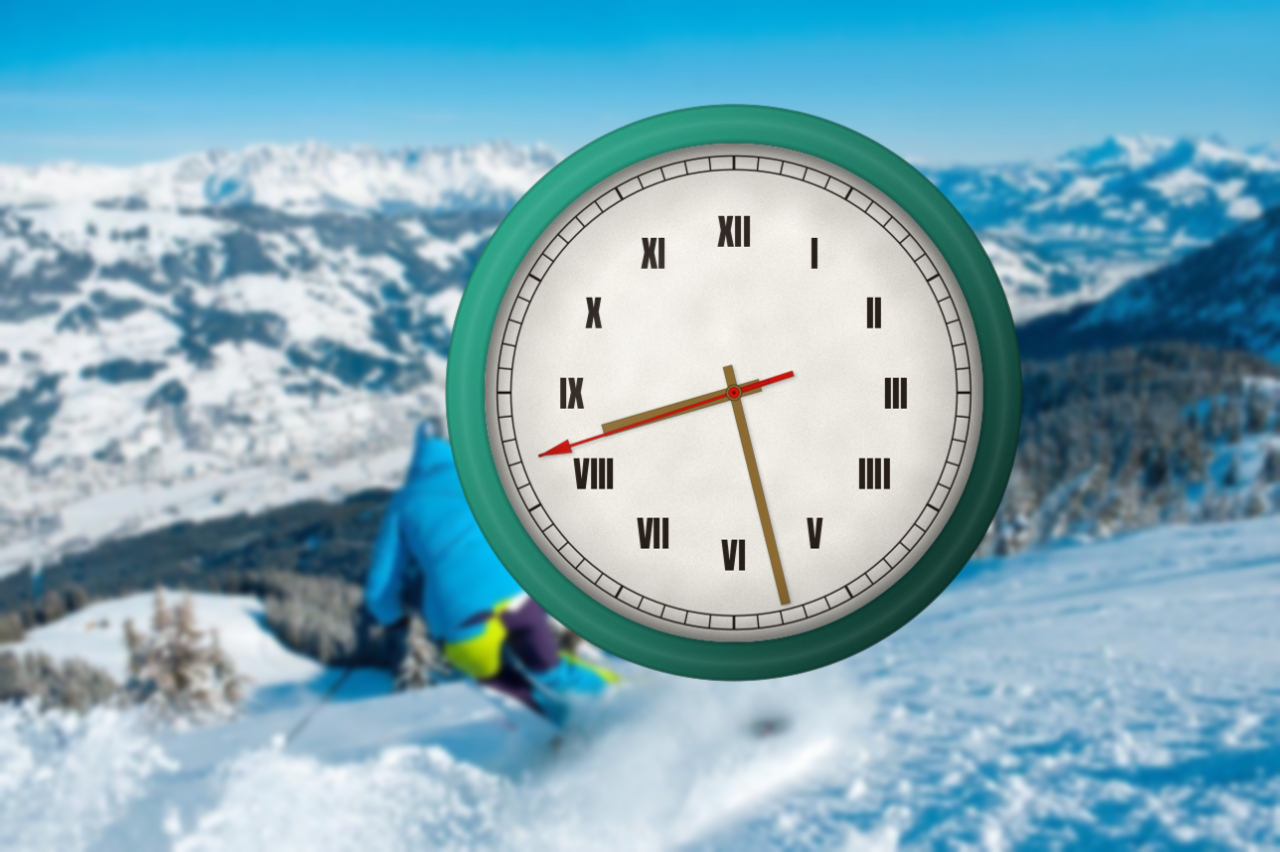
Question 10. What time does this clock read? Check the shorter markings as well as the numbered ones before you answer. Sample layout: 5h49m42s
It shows 8h27m42s
